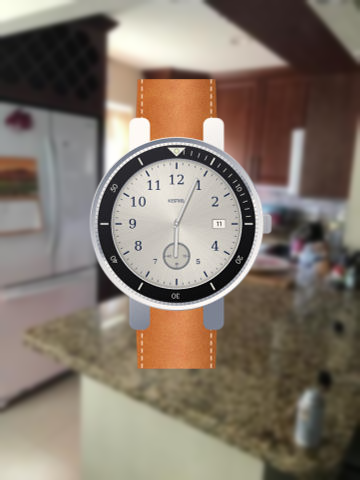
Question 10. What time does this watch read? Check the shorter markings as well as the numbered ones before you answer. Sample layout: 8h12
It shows 6h04
